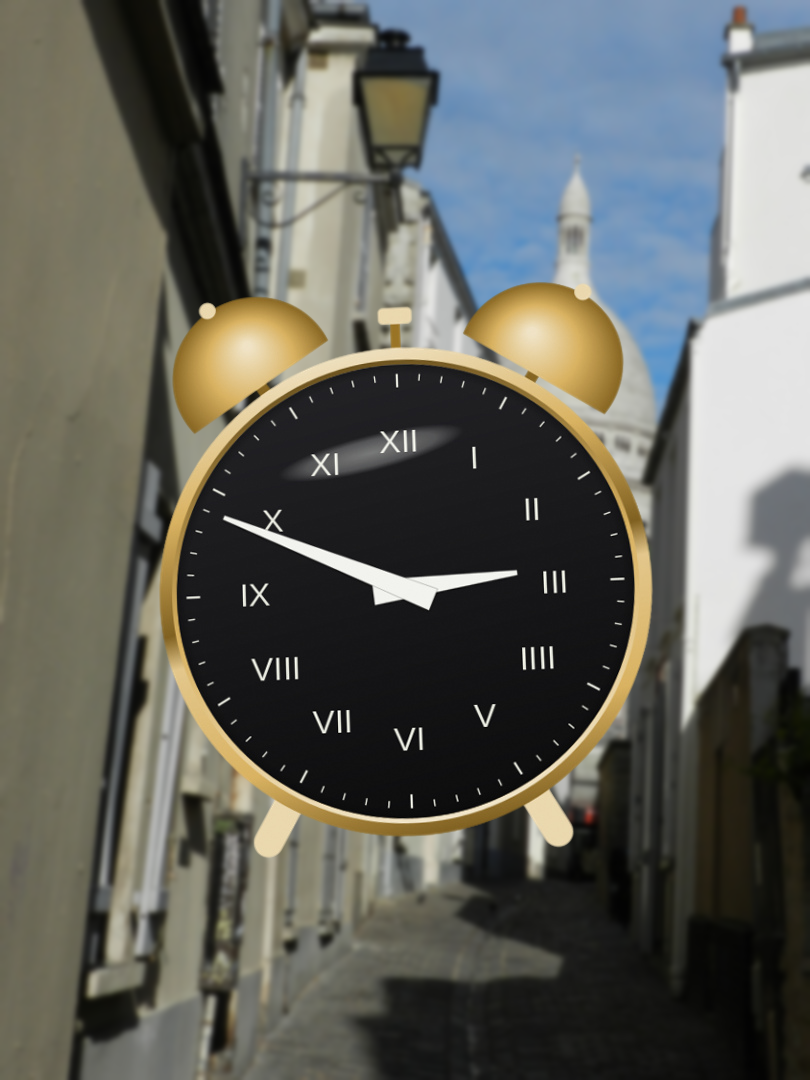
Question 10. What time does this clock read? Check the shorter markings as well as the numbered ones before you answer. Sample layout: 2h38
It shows 2h49
